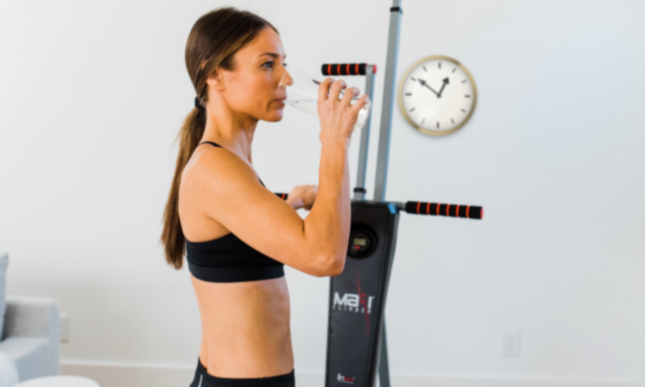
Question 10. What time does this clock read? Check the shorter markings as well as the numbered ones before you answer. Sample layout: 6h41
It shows 12h51
